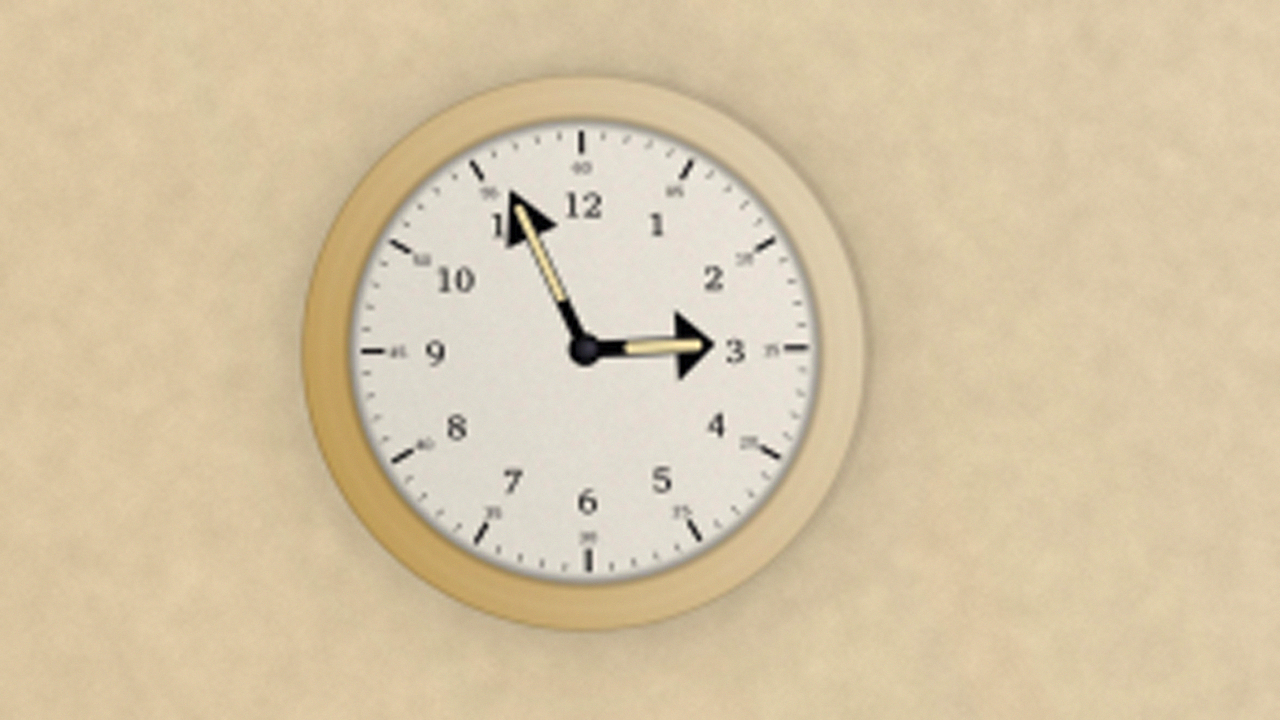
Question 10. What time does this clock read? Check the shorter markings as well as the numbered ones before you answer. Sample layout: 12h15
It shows 2h56
